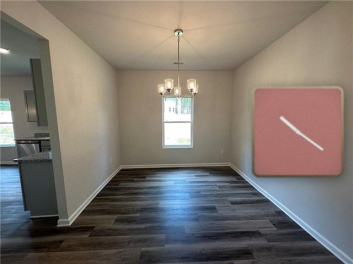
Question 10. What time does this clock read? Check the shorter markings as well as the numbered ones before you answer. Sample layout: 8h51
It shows 10h21
